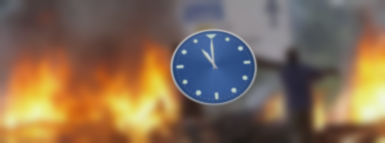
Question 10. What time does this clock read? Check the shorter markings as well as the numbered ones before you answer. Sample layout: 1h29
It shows 11h00
